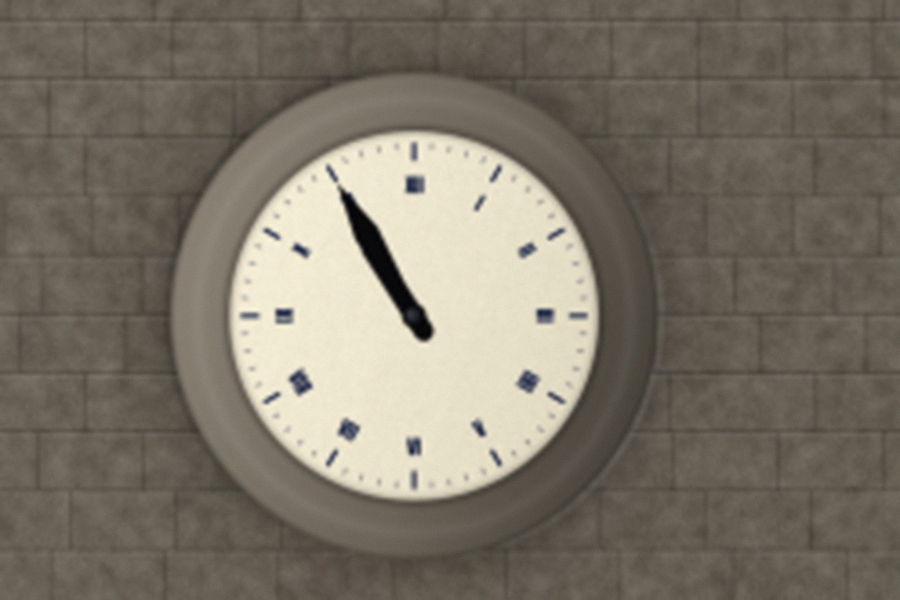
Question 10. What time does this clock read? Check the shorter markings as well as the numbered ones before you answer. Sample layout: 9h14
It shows 10h55
